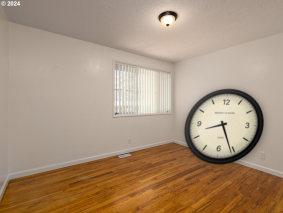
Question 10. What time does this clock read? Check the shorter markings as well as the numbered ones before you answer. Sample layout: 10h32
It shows 8h26
